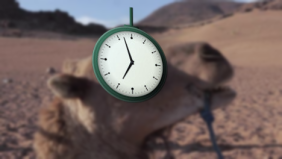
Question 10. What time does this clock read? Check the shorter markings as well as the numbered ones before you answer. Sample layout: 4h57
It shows 6h57
